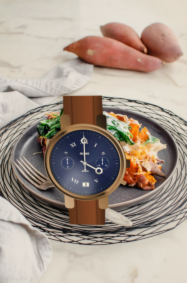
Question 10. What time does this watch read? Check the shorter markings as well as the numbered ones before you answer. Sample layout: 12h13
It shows 4h00
